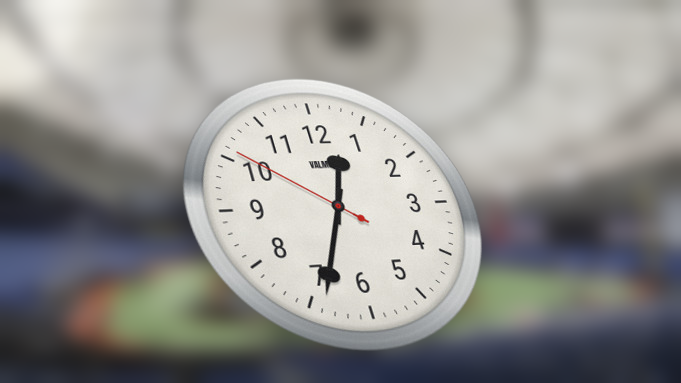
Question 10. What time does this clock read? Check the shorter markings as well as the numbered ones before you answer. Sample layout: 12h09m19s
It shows 12h33m51s
